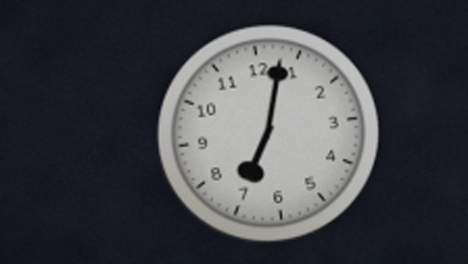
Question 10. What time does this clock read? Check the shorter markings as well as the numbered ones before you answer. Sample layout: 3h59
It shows 7h03
